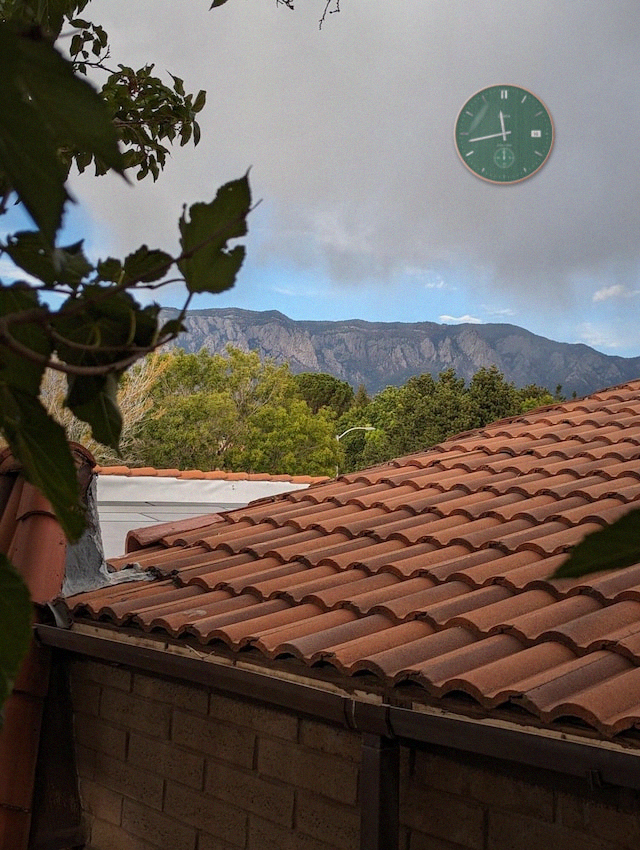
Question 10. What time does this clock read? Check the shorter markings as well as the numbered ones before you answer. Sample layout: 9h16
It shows 11h43
